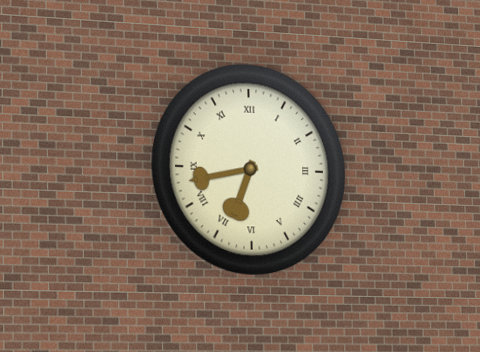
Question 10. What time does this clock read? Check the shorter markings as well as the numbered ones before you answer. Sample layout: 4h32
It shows 6h43
